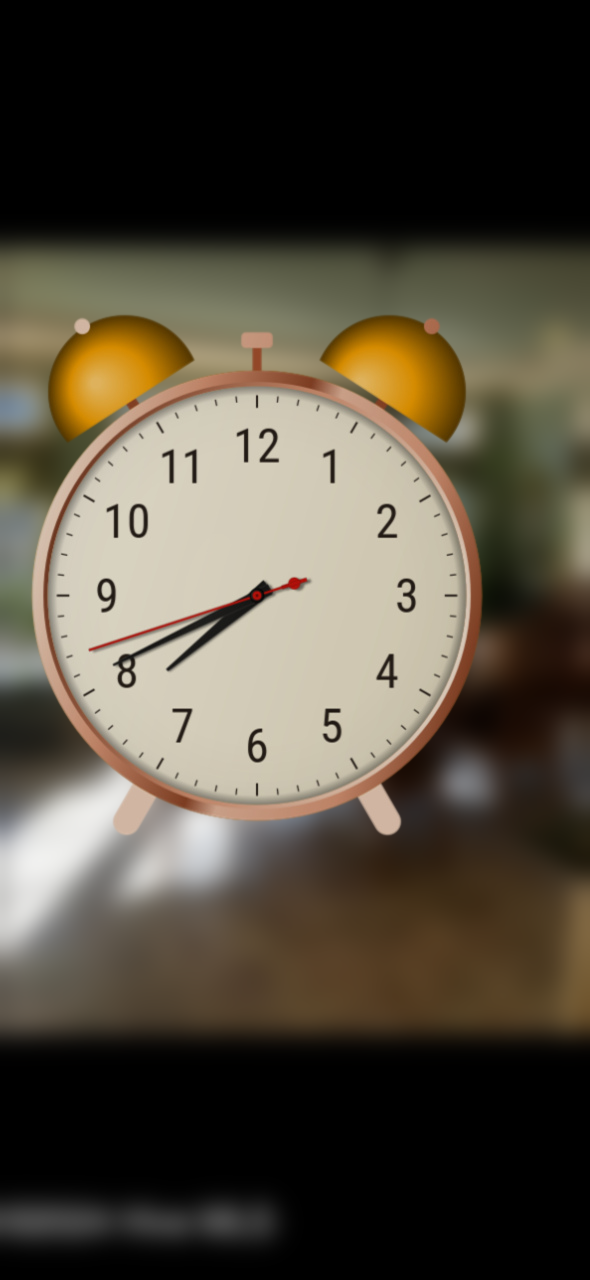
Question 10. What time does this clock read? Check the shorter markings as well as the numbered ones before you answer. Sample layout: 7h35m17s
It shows 7h40m42s
